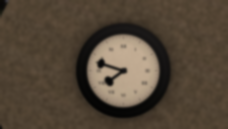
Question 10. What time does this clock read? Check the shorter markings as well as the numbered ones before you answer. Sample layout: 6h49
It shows 7h48
